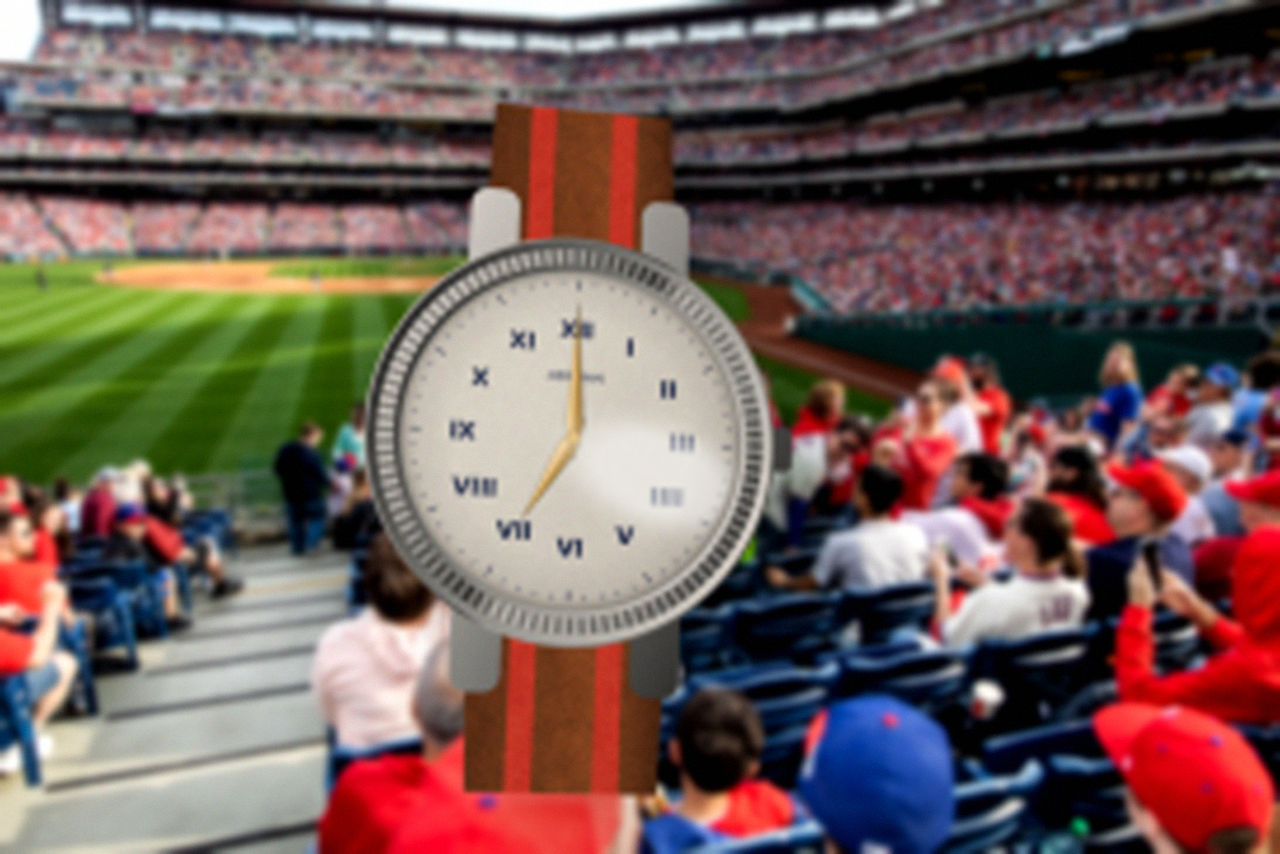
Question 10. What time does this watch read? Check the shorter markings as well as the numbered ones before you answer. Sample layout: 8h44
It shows 7h00
